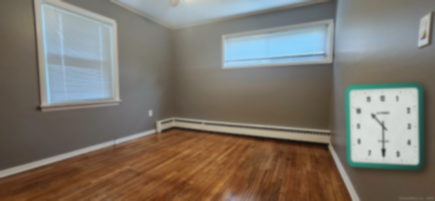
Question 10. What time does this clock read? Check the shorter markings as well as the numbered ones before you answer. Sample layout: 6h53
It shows 10h30
